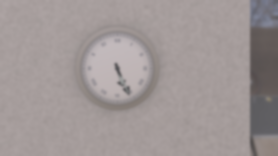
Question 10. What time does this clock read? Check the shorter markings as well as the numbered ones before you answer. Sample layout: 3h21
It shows 5h26
